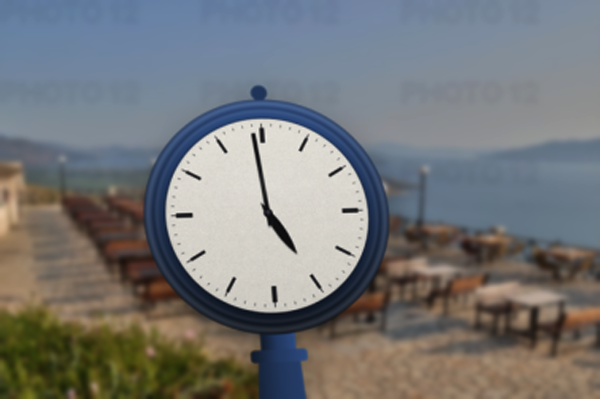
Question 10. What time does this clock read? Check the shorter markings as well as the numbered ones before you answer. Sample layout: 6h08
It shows 4h59
